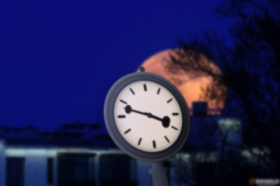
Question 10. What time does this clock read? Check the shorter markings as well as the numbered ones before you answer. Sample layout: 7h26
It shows 3h48
